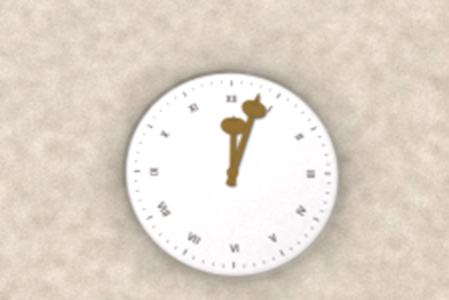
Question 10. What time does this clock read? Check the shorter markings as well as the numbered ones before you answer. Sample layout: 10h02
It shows 12h03
